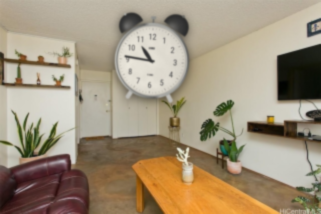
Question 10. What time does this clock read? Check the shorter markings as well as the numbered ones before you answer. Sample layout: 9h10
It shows 10h46
